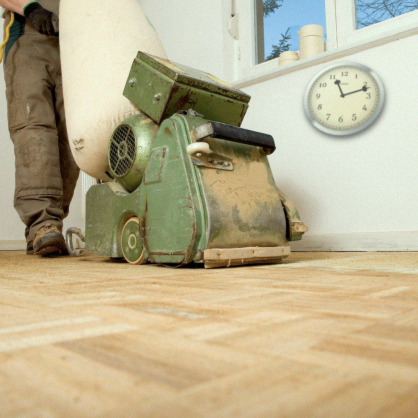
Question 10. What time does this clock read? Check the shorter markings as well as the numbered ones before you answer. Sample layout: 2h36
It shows 11h12
